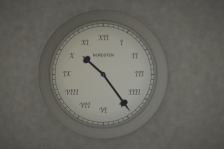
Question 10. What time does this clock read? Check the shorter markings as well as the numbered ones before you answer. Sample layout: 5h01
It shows 10h24
